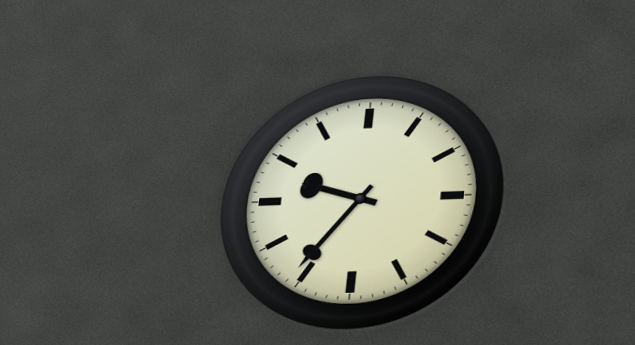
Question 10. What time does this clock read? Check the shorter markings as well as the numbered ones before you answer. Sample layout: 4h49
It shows 9h36
